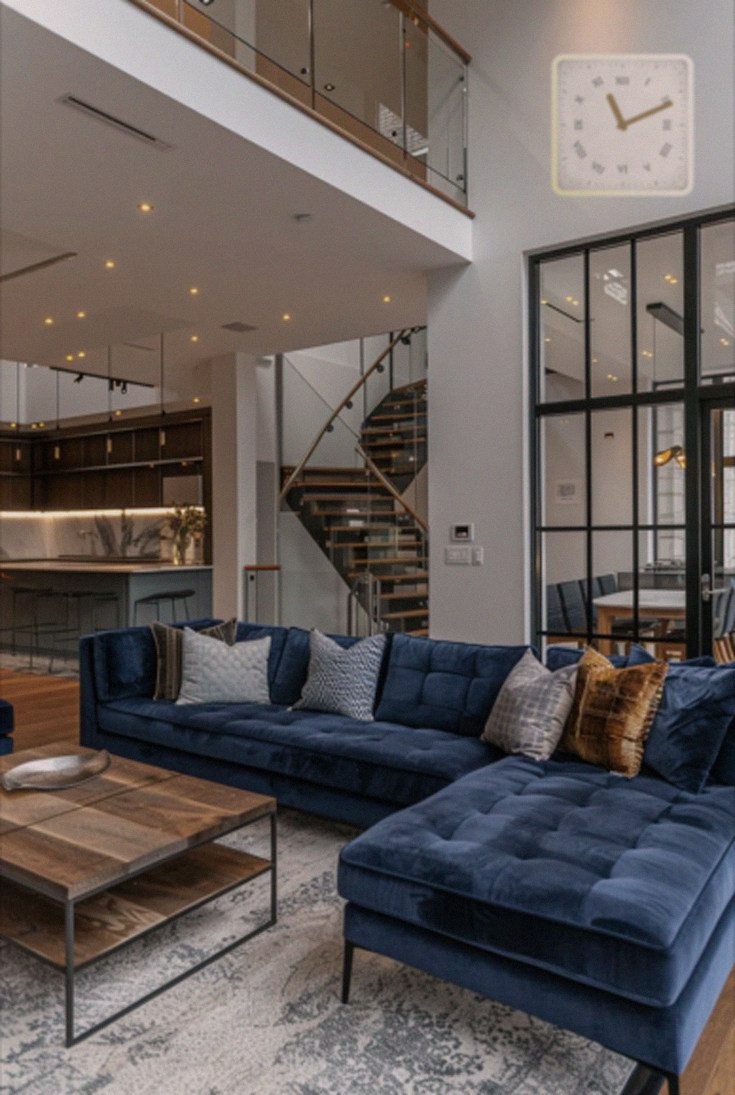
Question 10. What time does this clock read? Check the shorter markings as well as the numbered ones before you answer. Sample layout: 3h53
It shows 11h11
